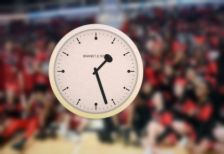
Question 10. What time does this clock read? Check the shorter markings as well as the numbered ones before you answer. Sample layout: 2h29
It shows 1h27
